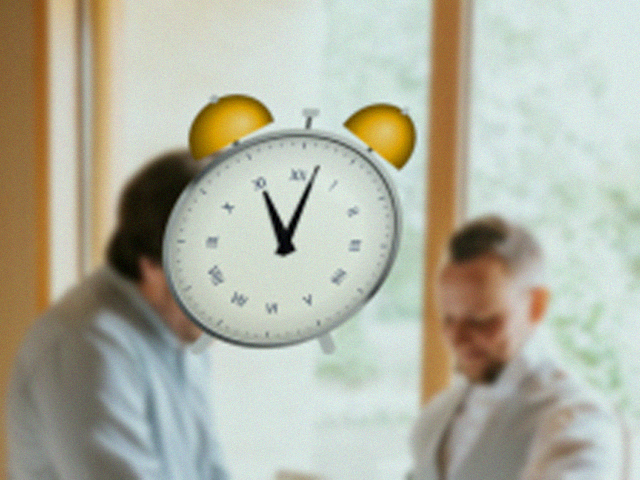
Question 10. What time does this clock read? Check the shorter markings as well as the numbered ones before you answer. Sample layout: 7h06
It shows 11h02
